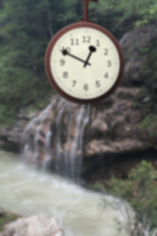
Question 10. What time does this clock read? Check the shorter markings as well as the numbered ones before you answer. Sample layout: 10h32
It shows 12h49
